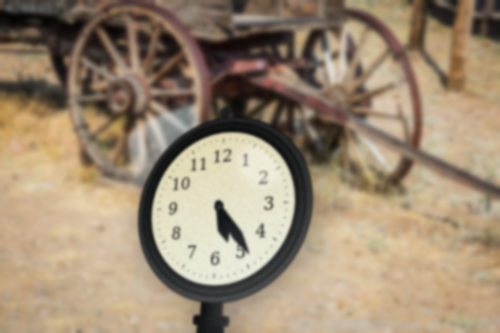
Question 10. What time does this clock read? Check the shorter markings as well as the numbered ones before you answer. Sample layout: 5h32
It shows 5h24
